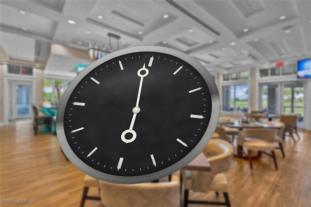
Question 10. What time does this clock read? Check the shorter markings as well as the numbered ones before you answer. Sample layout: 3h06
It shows 5h59
